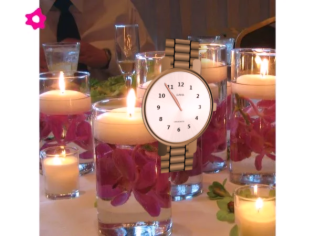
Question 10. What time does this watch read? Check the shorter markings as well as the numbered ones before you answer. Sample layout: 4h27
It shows 10h54
